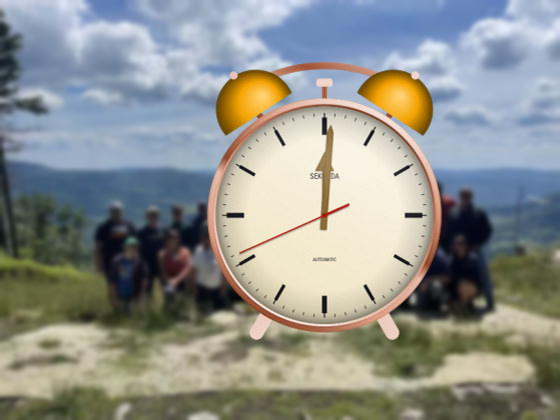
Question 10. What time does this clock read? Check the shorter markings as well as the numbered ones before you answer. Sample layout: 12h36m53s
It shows 12h00m41s
